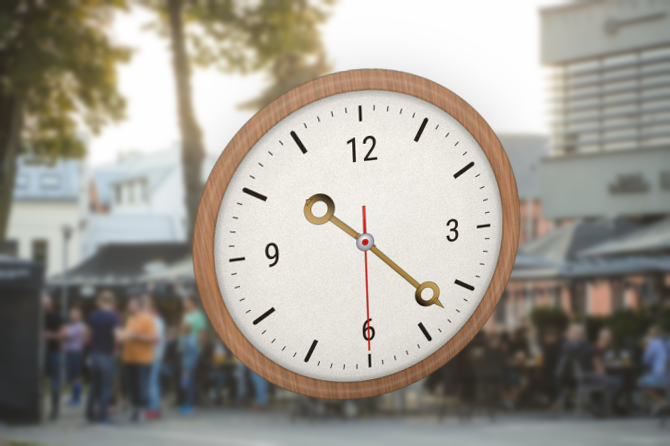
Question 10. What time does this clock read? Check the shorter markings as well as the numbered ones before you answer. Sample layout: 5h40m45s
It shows 10h22m30s
